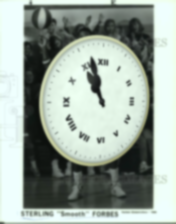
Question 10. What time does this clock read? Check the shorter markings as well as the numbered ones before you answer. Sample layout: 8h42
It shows 10h57
